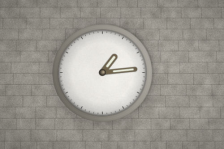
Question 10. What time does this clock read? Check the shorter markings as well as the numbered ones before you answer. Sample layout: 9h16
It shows 1h14
